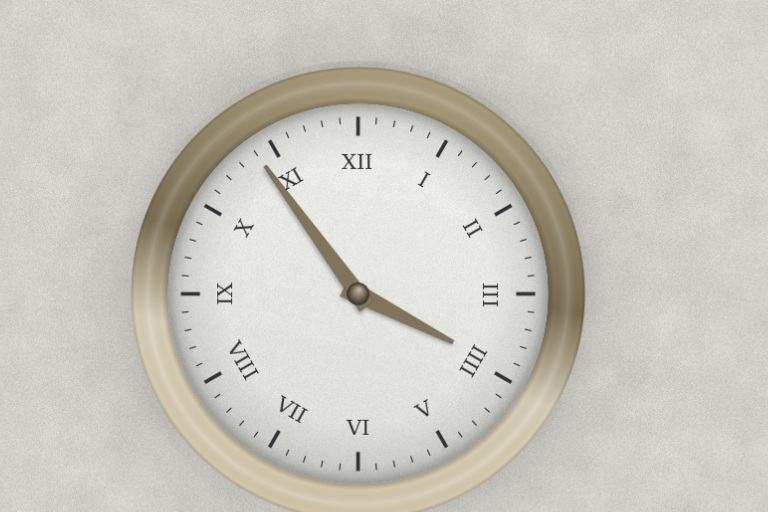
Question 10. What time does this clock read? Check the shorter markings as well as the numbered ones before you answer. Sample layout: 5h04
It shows 3h54
